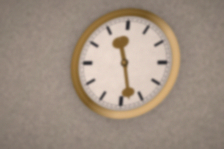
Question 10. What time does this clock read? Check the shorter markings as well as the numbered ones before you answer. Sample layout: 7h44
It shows 11h28
